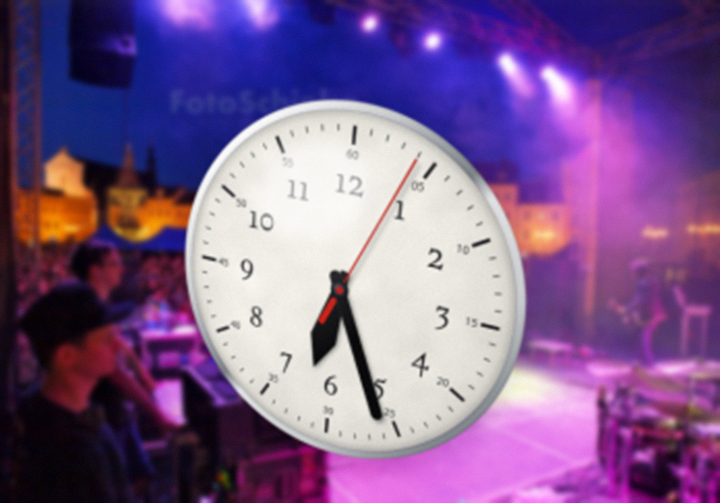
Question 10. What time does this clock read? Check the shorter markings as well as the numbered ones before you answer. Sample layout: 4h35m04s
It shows 6h26m04s
